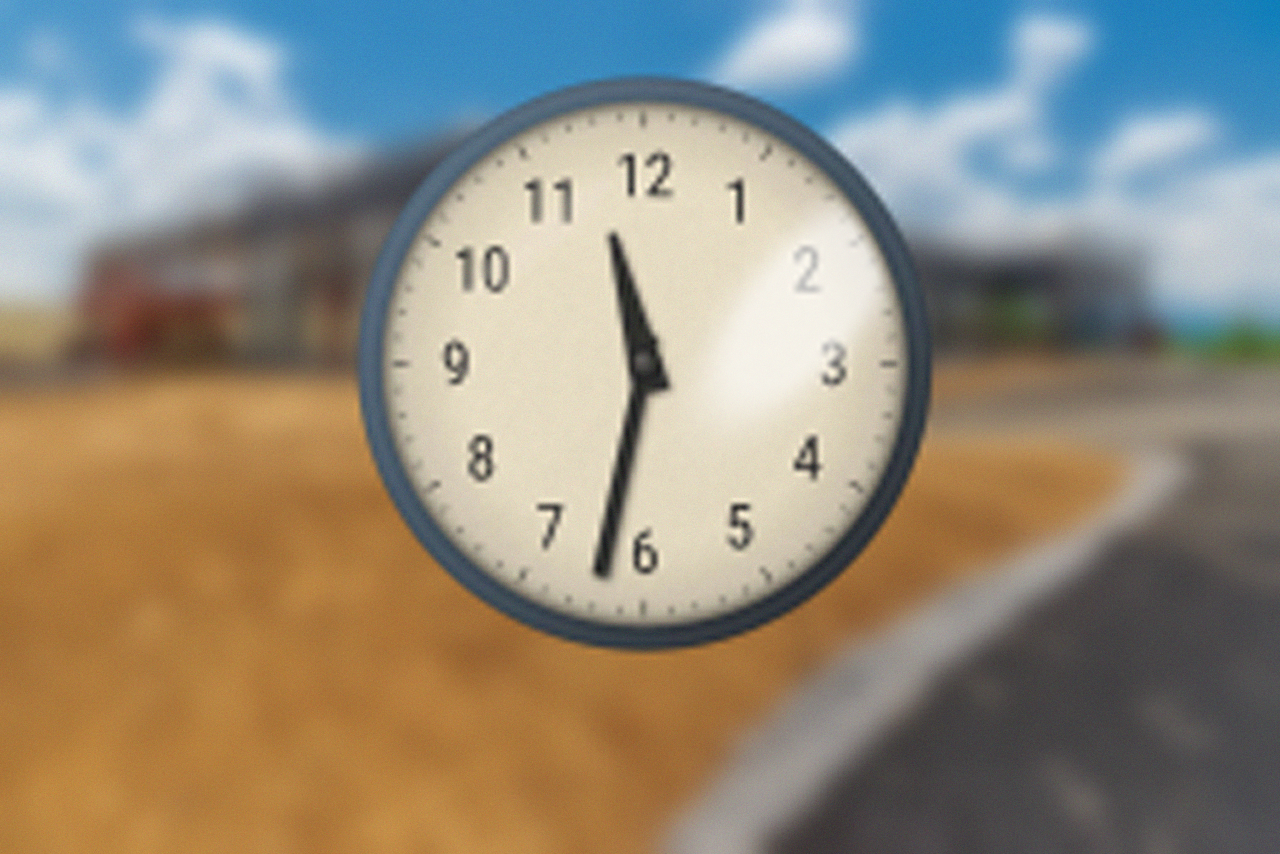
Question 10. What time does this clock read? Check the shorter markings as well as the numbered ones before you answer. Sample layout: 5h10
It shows 11h32
